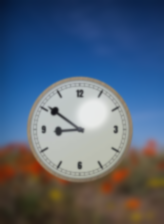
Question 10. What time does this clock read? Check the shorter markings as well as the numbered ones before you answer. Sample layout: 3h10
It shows 8h51
